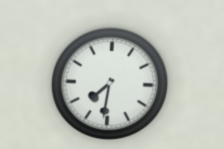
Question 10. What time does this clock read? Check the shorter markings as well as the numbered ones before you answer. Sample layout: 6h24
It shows 7h31
